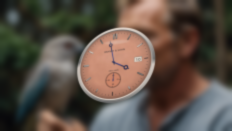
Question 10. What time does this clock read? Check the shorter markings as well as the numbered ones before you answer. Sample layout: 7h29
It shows 3h58
